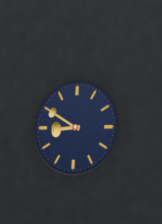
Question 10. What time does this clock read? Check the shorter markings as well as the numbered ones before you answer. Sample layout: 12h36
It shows 8h50
